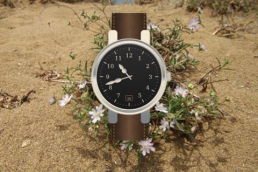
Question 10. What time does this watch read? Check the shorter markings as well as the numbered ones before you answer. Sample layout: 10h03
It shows 10h42
